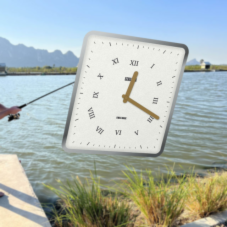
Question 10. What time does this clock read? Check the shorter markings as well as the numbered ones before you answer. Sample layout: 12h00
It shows 12h19
